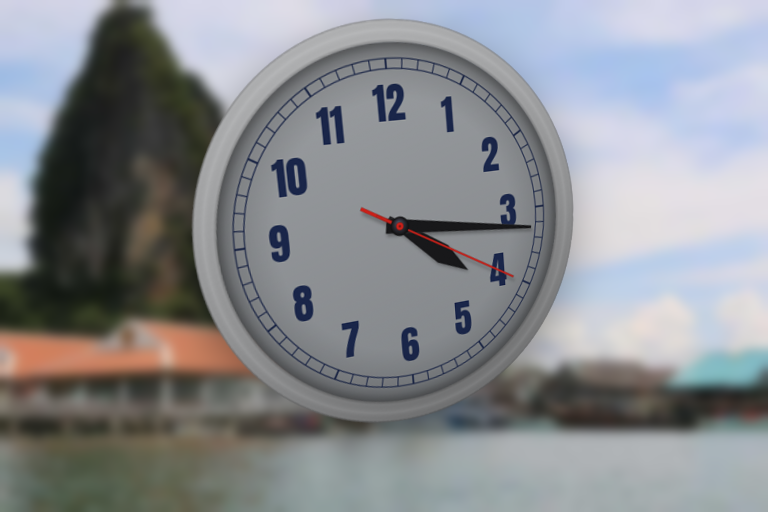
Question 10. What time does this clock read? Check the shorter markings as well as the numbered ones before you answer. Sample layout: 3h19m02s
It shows 4h16m20s
